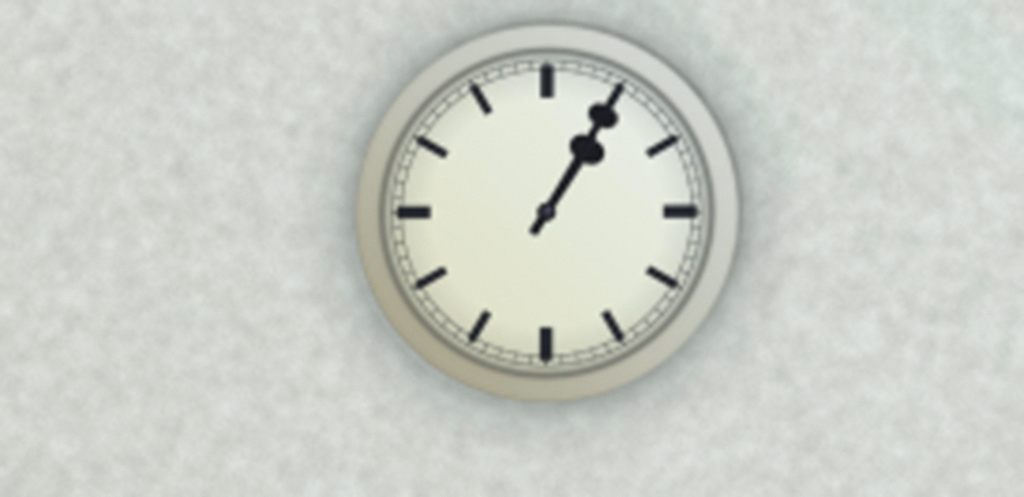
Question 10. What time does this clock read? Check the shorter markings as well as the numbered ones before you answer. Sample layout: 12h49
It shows 1h05
